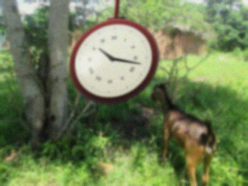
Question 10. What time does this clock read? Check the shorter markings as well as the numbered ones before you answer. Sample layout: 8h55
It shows 10h17
